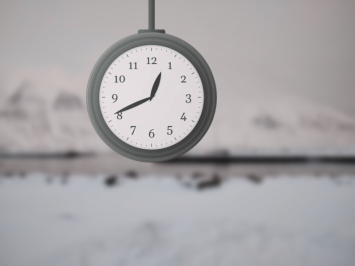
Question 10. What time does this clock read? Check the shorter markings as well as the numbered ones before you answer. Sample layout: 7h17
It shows 12h41
